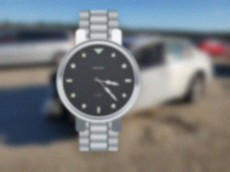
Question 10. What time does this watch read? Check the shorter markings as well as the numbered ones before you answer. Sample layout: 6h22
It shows 3h23
